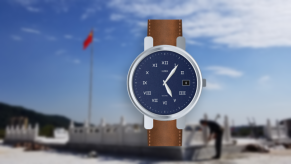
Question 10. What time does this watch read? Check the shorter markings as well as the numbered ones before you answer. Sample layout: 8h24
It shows 5h06
